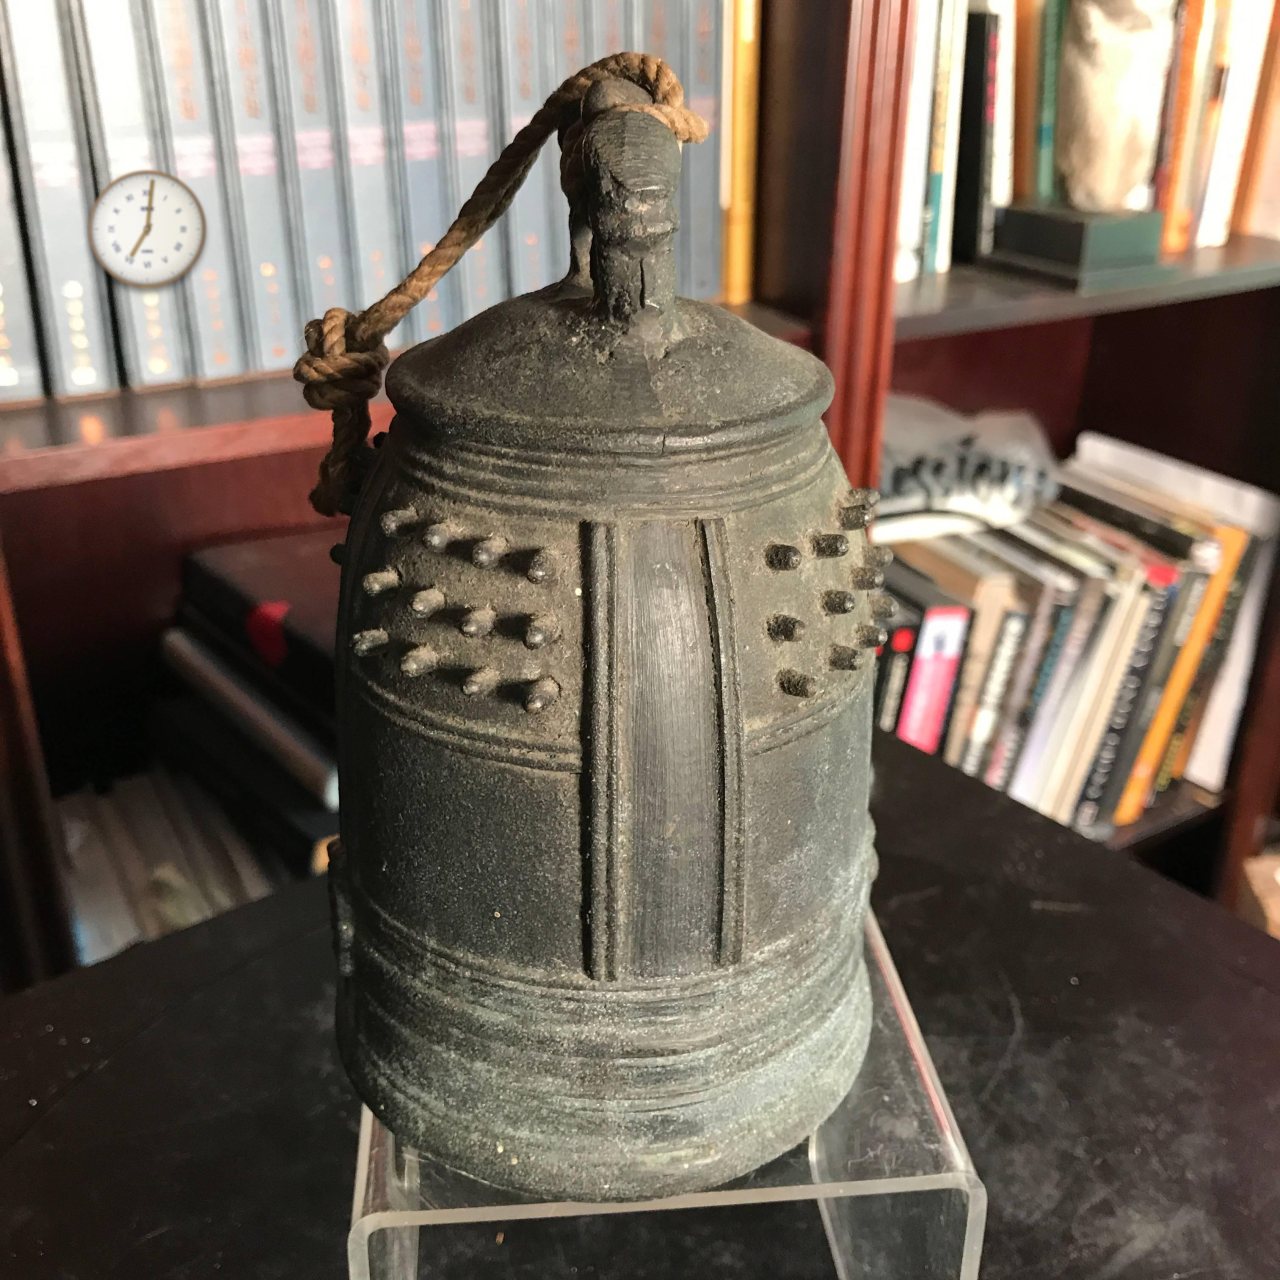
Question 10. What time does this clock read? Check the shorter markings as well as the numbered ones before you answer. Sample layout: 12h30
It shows 7h01
